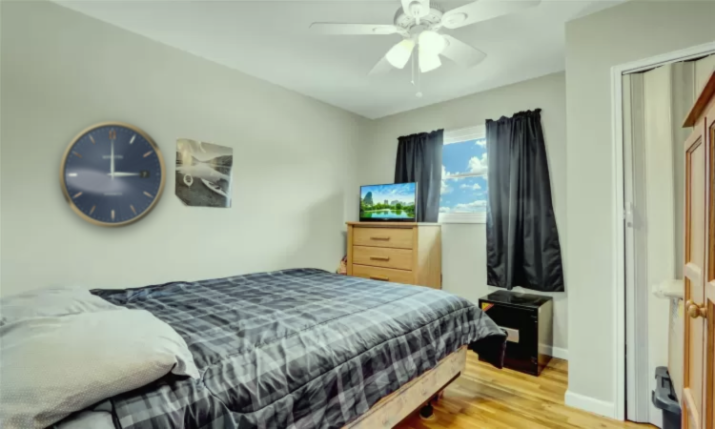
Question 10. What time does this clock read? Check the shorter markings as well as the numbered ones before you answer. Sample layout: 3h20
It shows 3h00
